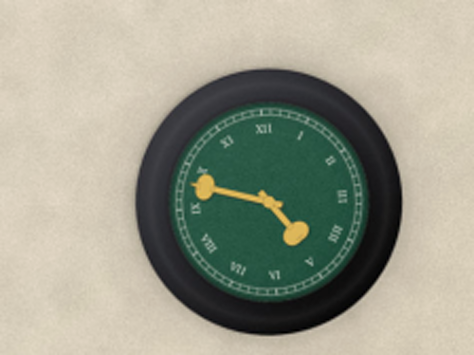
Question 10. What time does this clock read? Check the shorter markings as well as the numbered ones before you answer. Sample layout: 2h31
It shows 4h48
